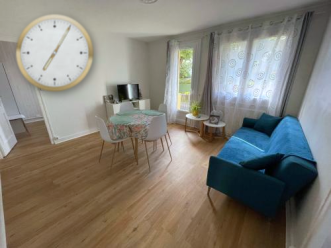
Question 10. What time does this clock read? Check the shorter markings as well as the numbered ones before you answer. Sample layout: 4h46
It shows 7h05
